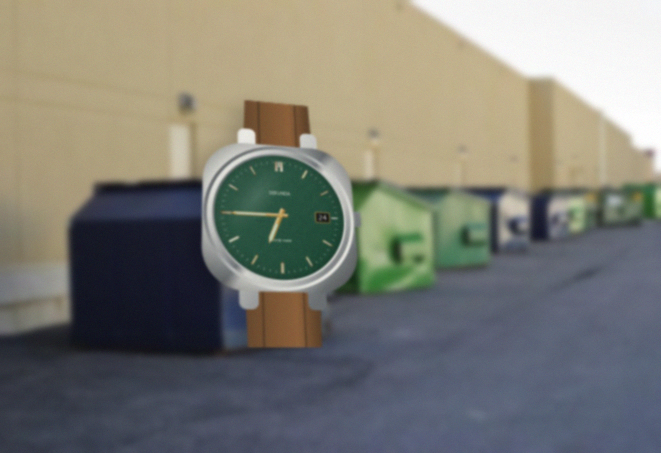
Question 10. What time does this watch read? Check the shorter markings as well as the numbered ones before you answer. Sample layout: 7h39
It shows 6h45
